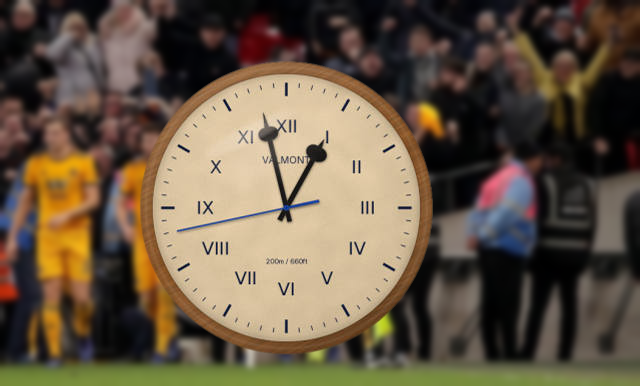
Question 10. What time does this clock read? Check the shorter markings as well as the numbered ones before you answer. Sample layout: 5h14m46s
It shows 12h57m43s
